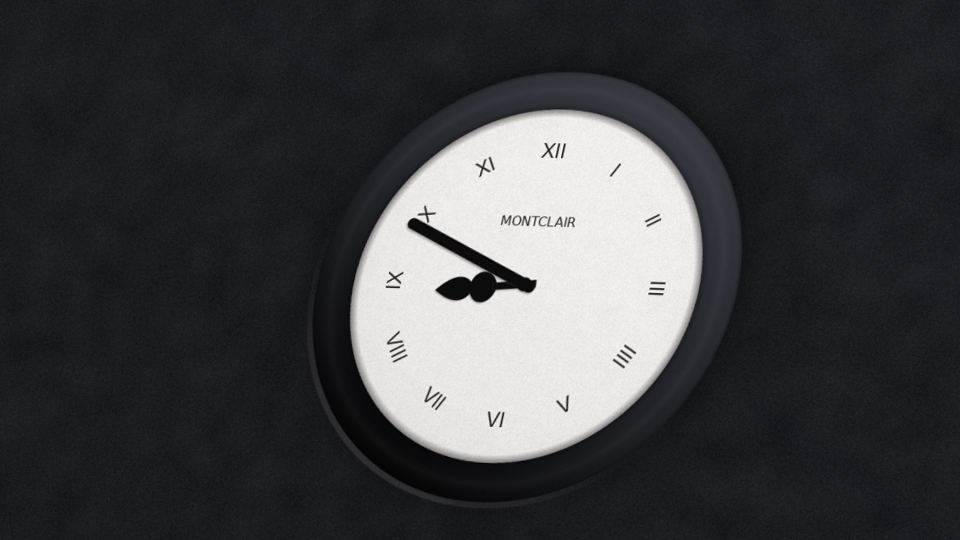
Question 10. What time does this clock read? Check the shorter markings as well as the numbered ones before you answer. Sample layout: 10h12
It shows 8h49
